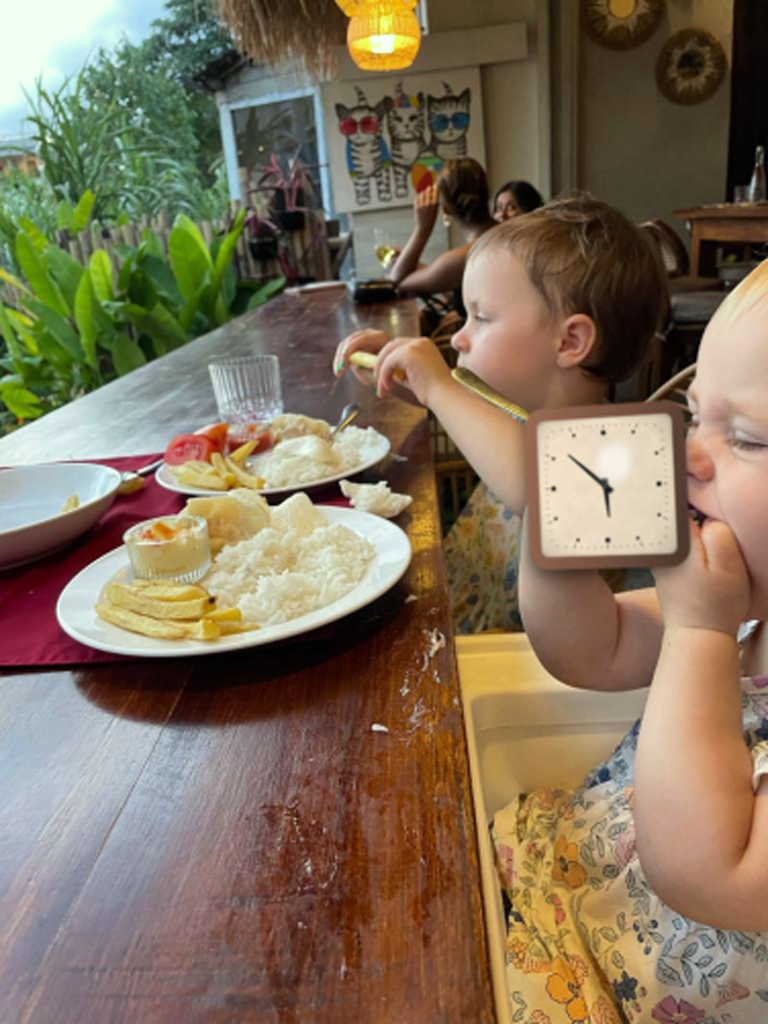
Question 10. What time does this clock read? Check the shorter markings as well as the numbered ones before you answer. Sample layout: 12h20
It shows 5h52
